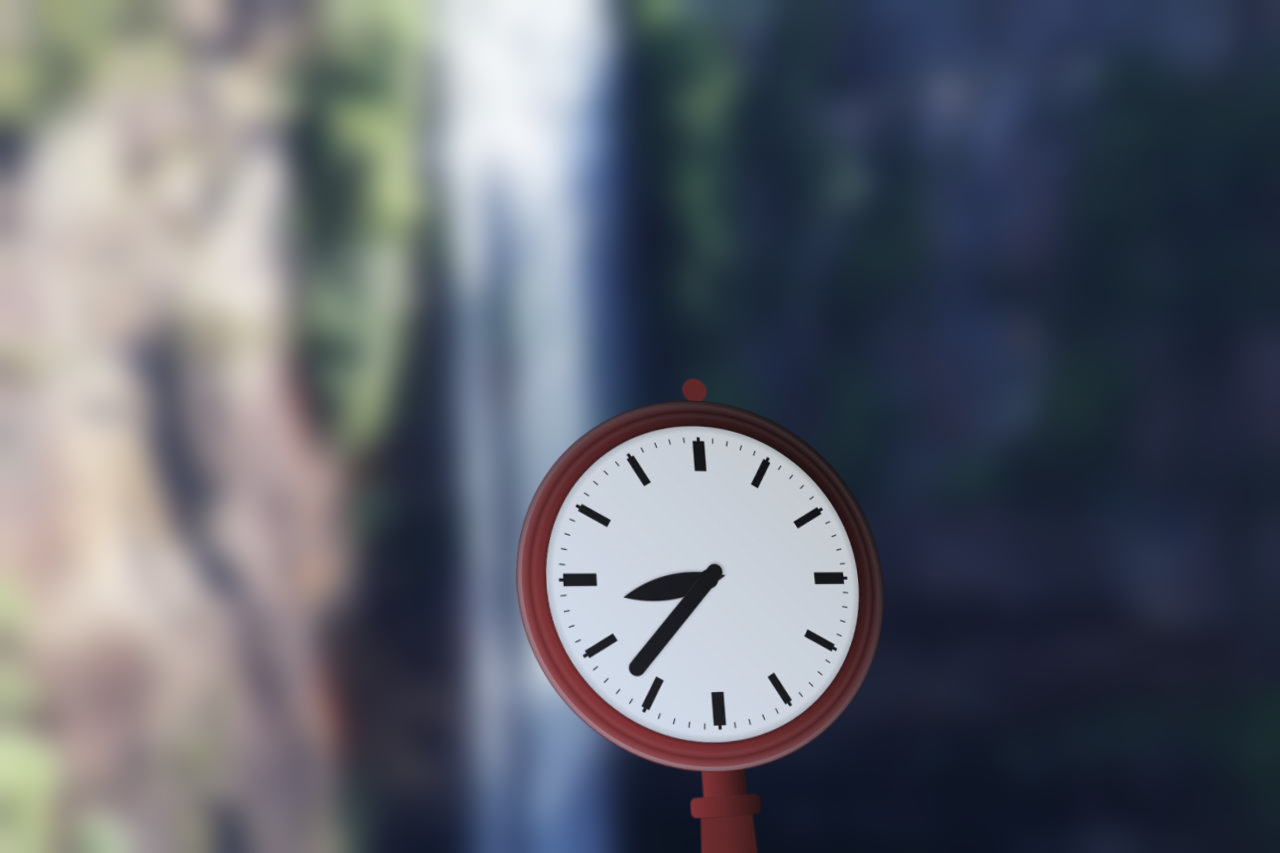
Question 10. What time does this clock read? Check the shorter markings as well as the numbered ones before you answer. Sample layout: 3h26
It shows 8h37
